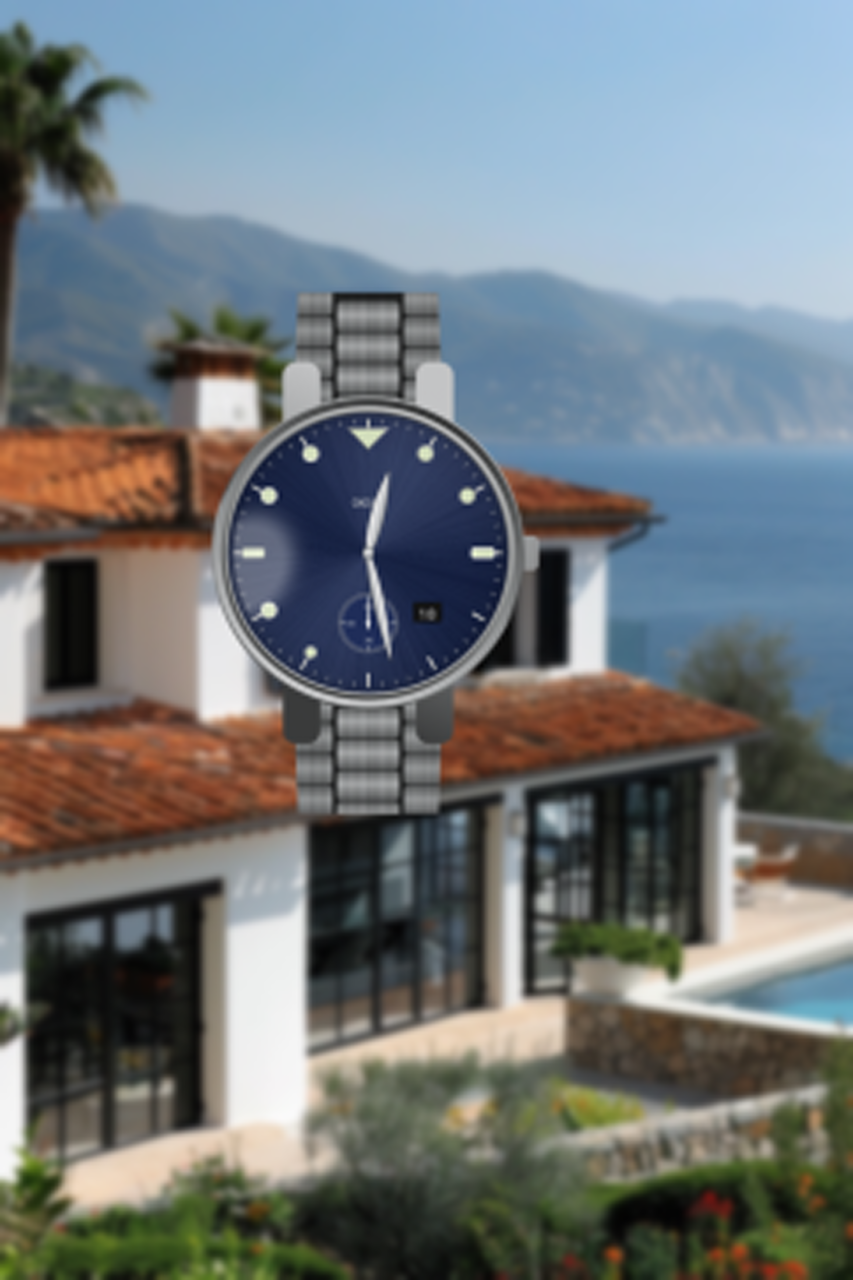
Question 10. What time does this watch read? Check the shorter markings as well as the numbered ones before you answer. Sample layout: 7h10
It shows 12h28
